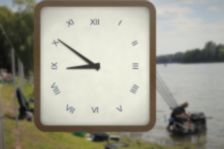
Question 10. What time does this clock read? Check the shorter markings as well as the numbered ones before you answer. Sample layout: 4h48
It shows 8h51
